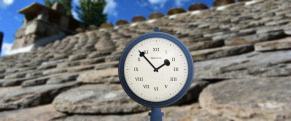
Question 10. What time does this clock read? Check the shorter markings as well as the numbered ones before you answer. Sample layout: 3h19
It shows 1h53
